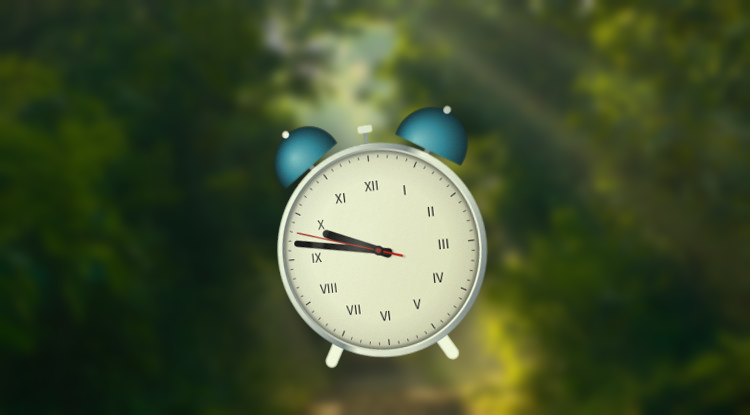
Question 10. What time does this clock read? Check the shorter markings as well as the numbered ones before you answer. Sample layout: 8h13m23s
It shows 9h46m48s
